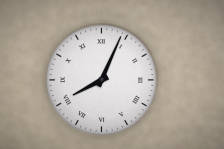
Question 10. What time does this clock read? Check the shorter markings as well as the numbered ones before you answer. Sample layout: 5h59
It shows 8h04
